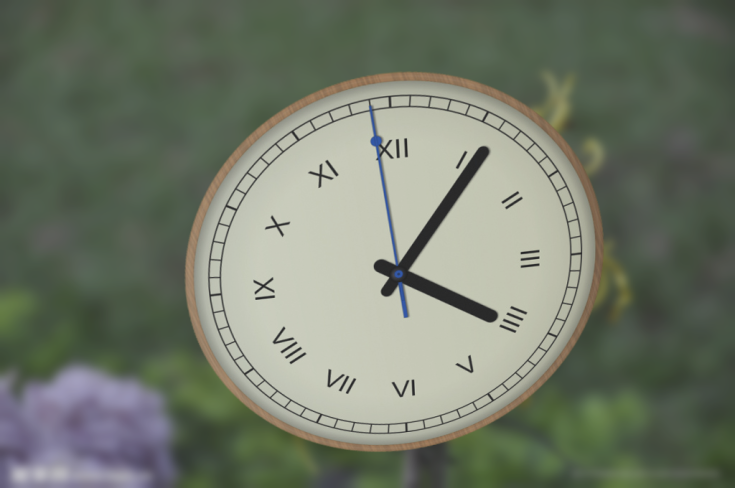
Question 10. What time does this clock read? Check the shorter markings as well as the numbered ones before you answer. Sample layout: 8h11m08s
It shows 4h05m59s
